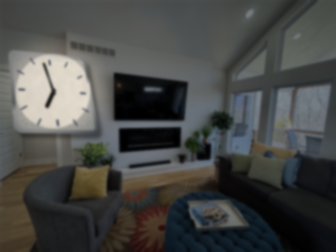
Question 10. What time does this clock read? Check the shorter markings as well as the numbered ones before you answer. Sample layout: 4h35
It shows 6h58
